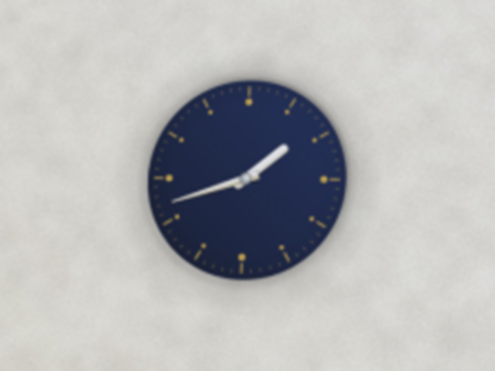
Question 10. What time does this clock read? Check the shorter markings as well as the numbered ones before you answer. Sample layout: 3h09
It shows 1h42
